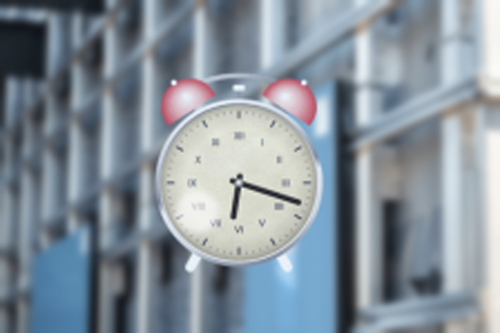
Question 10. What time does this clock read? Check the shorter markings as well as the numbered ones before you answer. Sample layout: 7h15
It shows 6h18
